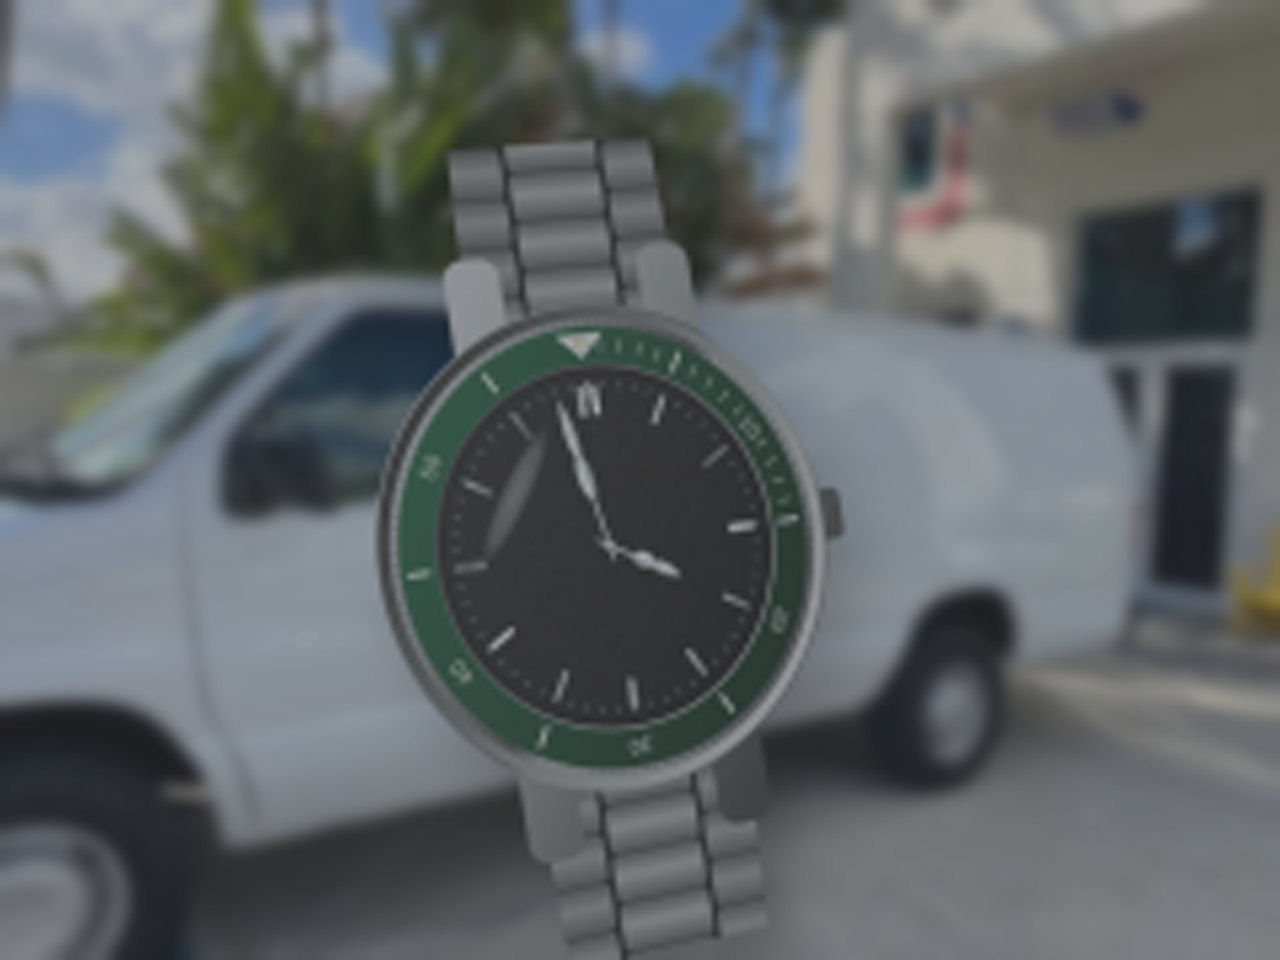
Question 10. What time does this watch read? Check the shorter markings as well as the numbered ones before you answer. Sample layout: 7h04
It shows 3h58
